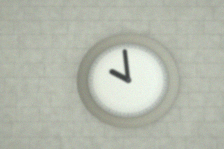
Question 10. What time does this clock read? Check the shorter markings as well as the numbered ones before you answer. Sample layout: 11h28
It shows 9h59
